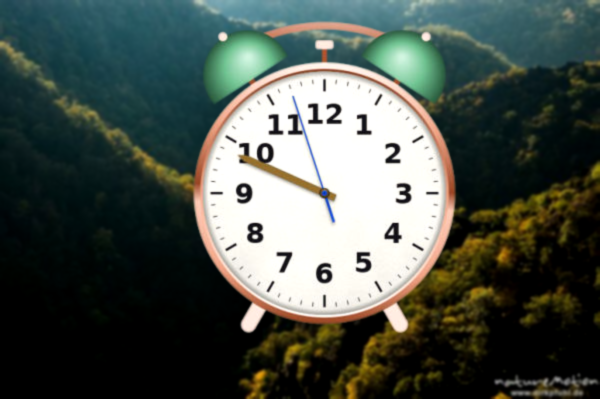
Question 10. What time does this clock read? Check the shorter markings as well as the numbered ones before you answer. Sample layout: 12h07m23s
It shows 9h48m57s
